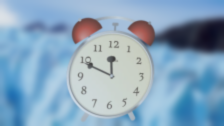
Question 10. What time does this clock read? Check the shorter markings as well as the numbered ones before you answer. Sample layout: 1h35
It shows 11h49
